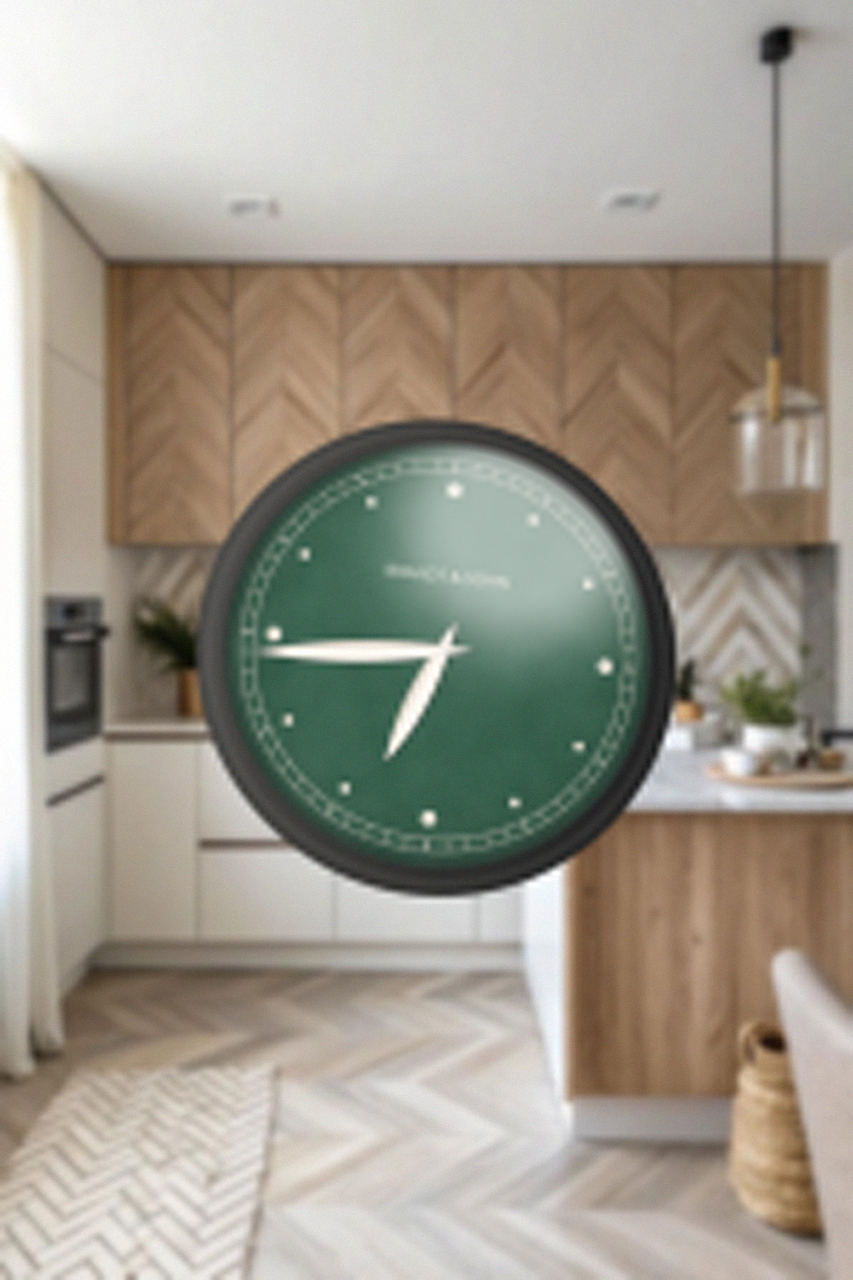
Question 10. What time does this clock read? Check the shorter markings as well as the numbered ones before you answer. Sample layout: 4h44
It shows 6h44
